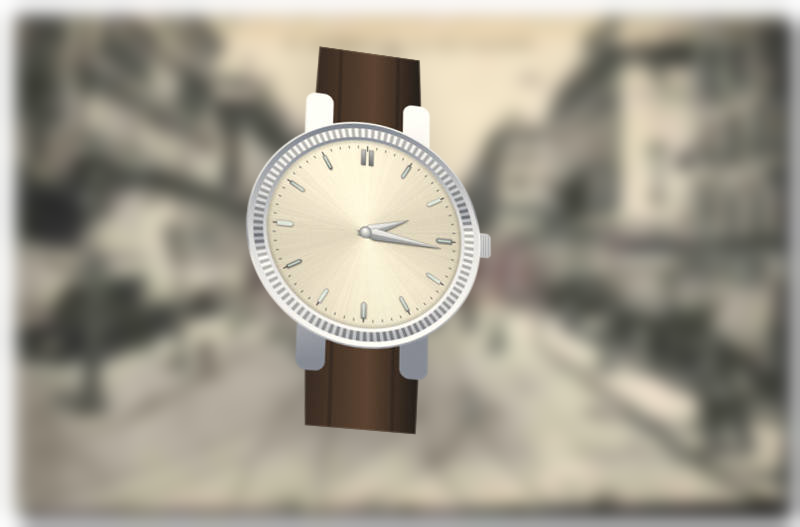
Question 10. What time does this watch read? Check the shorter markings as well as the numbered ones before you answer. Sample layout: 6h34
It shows 2h16
